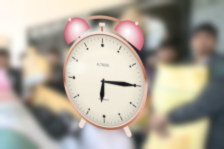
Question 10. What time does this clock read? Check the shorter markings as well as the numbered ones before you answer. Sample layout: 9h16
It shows 6h15
